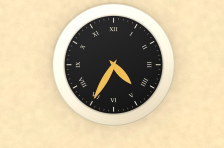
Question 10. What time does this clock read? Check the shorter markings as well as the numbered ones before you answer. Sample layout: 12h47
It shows 4h35
